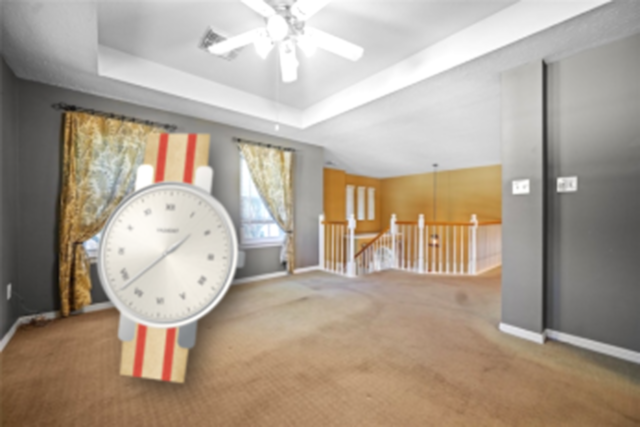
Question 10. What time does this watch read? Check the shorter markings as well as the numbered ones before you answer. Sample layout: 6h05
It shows 1h38
